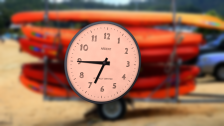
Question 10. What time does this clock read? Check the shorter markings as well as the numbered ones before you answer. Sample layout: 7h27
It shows 6h45
